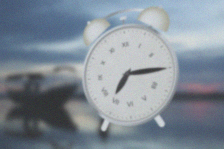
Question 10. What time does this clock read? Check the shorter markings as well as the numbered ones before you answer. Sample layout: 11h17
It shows 7h15
